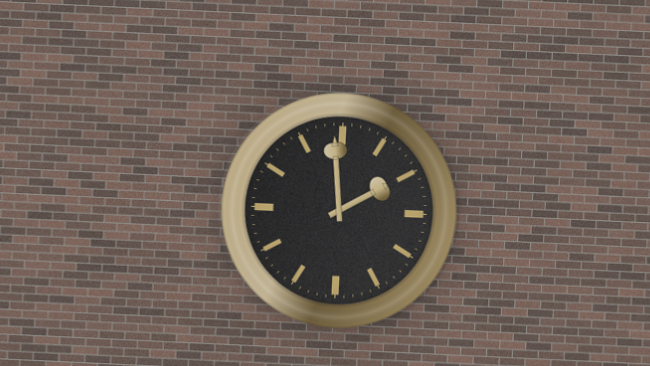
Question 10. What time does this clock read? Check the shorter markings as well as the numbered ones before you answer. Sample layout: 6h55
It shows 1h59
